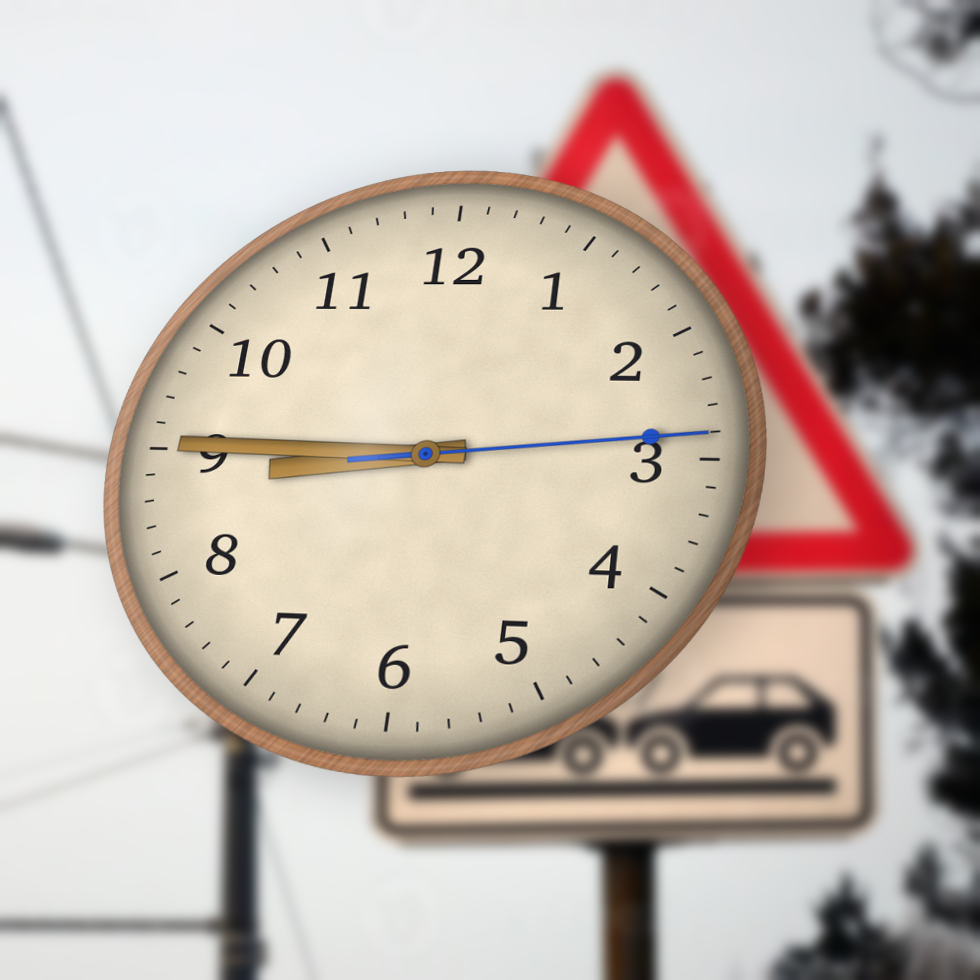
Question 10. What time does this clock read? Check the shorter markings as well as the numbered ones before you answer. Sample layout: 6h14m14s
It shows 8h45m14s
